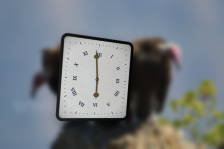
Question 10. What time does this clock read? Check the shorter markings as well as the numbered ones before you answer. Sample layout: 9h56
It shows 5h59
